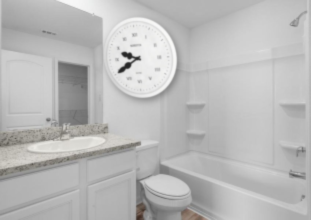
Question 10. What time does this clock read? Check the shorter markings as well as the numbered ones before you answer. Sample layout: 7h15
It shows 9h40
